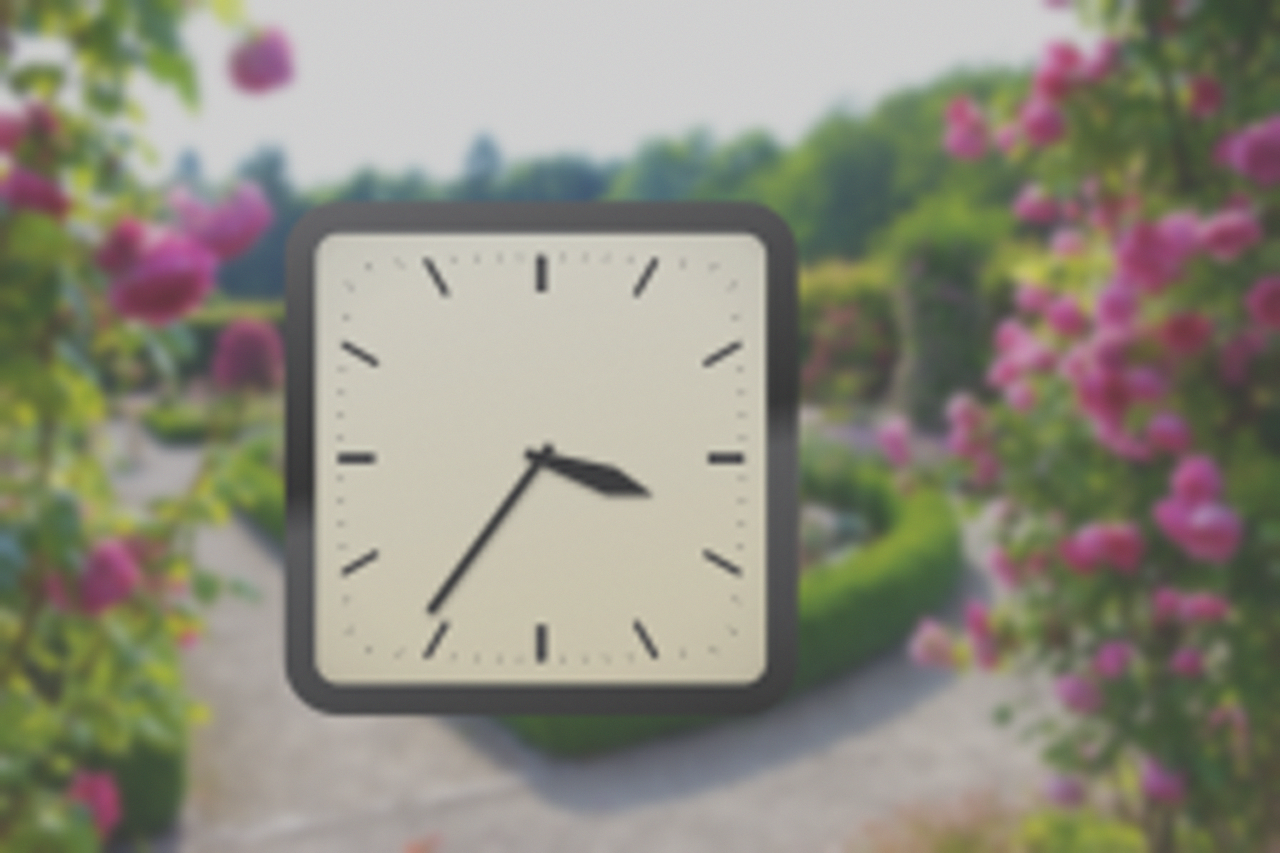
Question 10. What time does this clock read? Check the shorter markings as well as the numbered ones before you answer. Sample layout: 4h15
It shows 3h36
